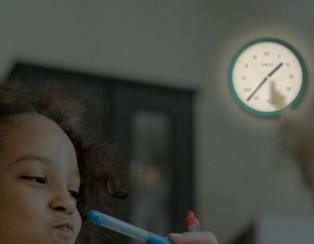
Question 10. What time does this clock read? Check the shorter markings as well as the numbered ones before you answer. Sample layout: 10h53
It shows 1h37
